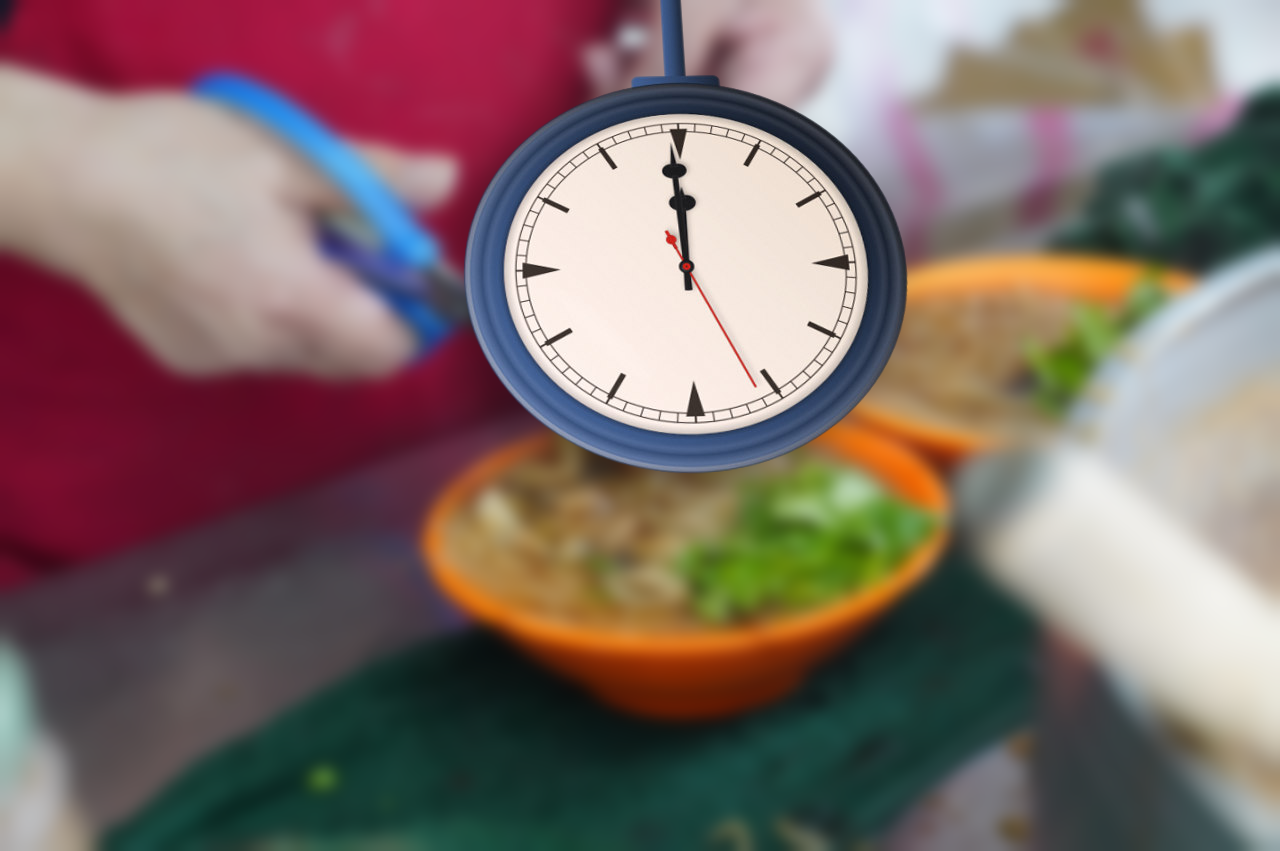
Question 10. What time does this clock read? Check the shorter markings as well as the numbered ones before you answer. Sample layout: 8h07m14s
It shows 11h59m26s
